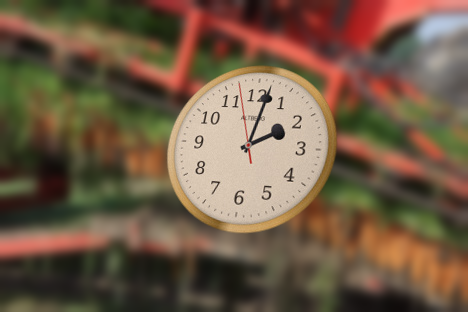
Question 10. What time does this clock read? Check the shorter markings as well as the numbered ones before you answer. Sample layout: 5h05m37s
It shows 2h01m57s
